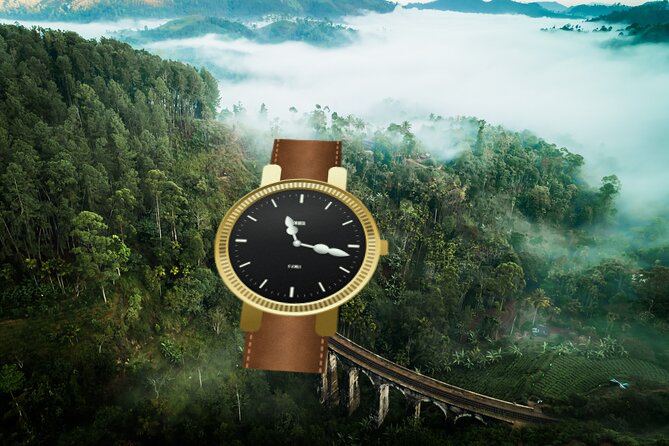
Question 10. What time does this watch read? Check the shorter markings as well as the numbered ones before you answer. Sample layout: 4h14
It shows 11h17
